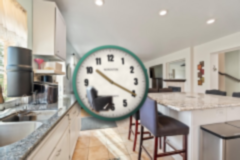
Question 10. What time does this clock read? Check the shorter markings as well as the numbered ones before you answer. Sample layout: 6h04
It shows 10h20
